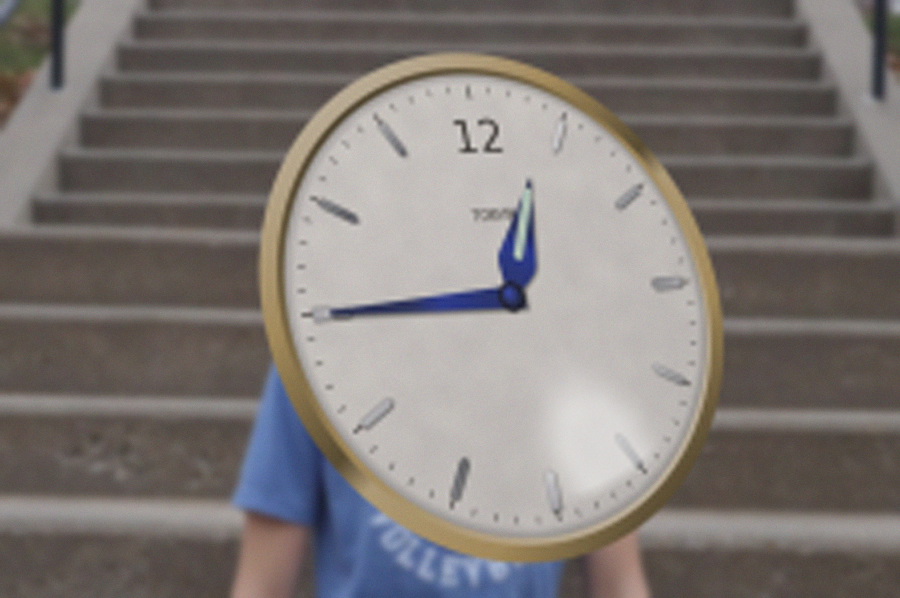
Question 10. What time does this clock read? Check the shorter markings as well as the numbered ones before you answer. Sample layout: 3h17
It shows 12h45
